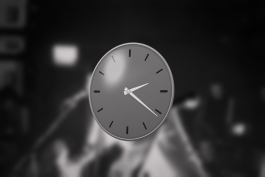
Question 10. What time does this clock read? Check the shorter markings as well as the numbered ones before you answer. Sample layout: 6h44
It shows 2h21
